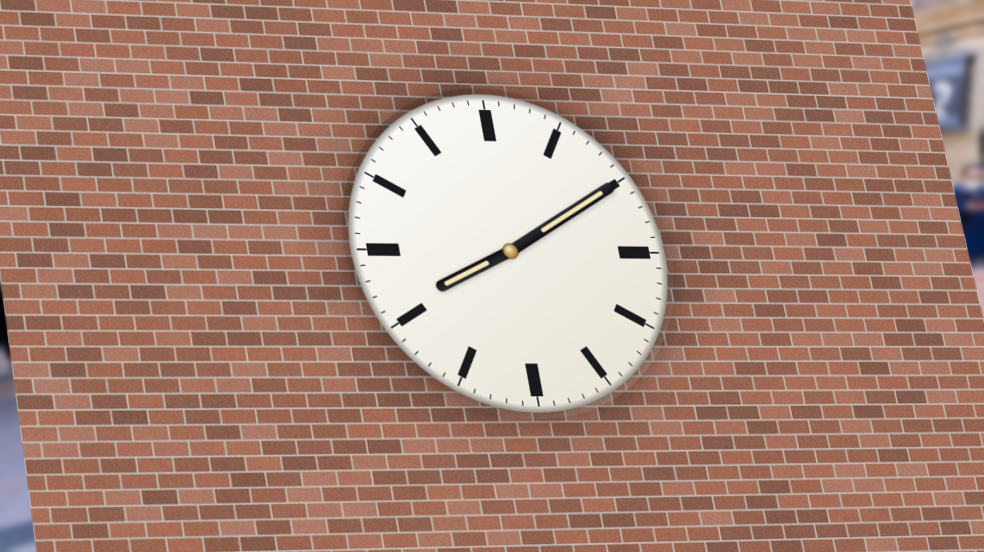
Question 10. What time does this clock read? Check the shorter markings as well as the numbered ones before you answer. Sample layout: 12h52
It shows 8h10
